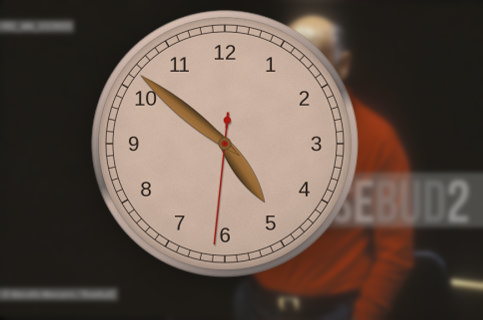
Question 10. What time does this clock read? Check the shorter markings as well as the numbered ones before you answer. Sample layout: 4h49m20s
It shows 4h51m31s
